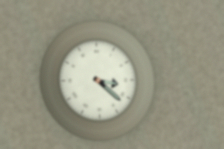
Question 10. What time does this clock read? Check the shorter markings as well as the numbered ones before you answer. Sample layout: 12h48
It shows 3h22
